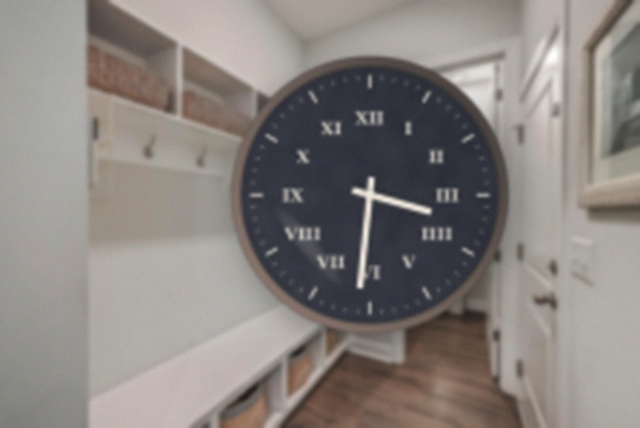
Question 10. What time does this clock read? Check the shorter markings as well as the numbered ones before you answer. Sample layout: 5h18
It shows 3h31
